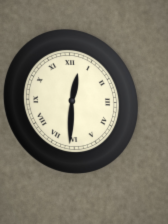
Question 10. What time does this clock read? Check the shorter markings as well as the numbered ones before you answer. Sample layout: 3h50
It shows 12h31
